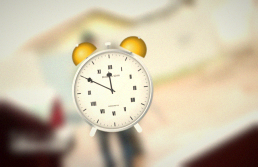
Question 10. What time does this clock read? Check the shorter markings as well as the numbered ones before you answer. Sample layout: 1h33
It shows 11h50
